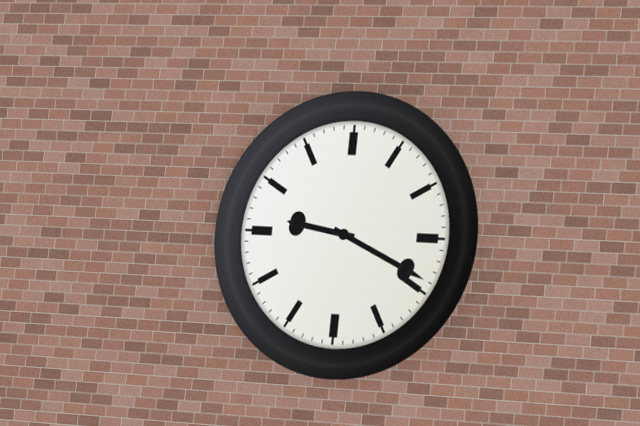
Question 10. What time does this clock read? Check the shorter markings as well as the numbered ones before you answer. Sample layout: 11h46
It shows 9h19
